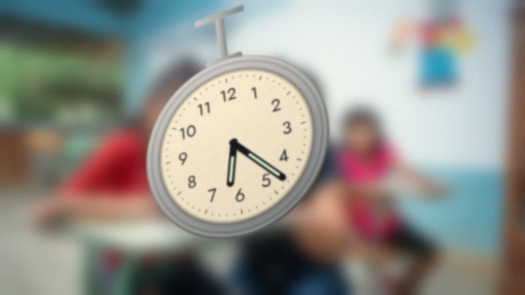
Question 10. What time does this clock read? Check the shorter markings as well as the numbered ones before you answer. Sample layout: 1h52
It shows 6h23
